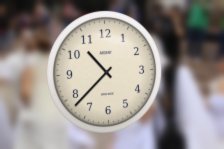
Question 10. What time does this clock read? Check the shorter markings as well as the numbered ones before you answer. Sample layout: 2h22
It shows 10h38
